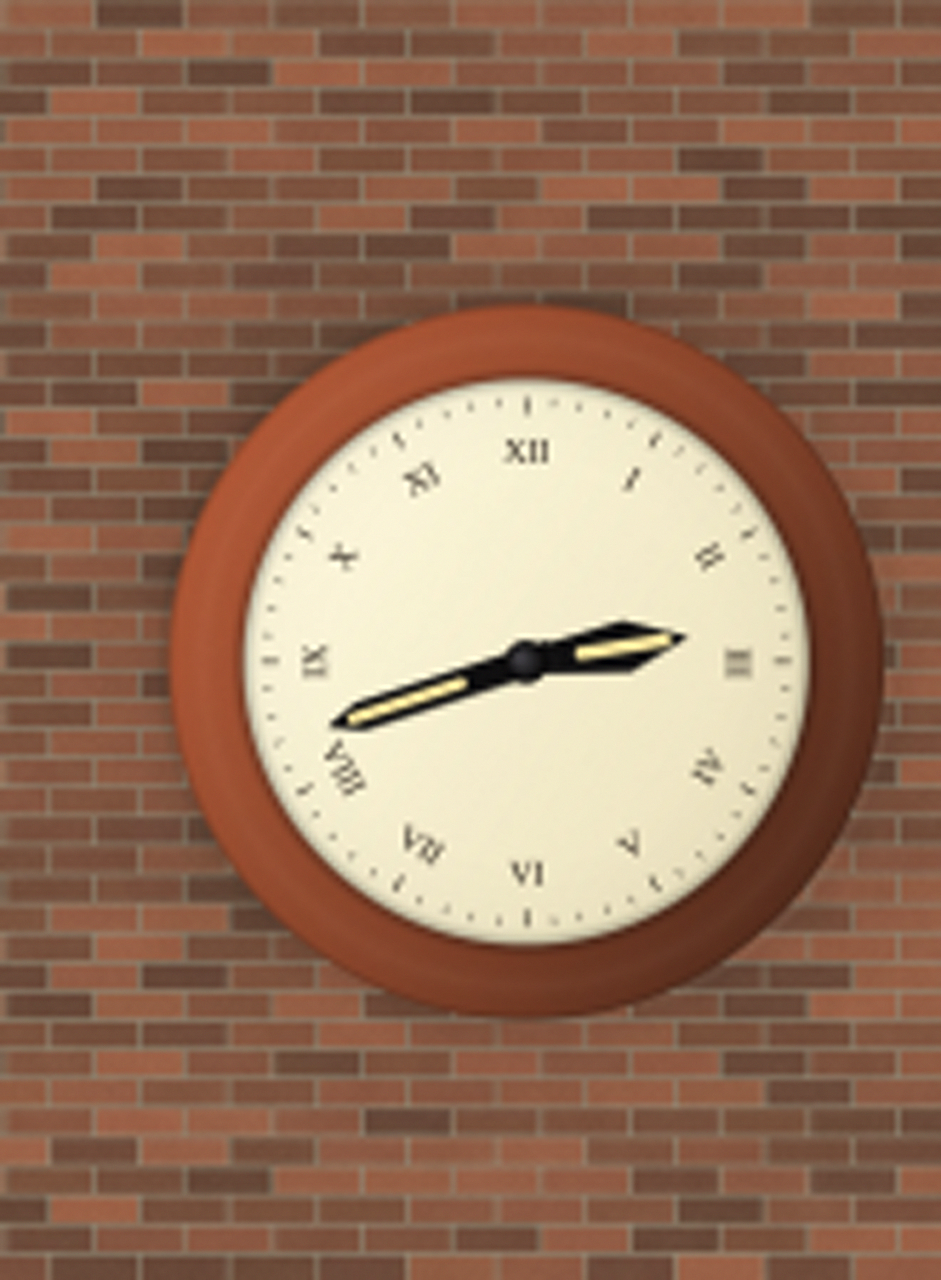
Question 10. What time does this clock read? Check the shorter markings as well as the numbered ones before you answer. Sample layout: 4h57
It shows 2h42
